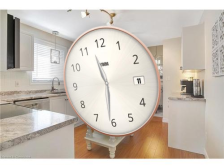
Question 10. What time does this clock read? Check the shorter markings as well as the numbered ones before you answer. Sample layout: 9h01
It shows 11h31
